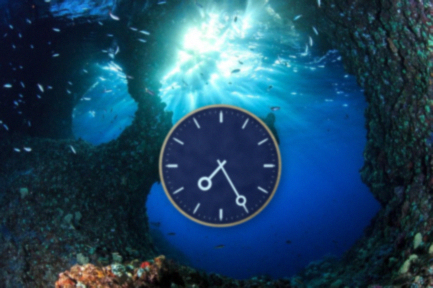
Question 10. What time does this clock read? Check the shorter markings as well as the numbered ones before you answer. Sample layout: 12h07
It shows 7h25
